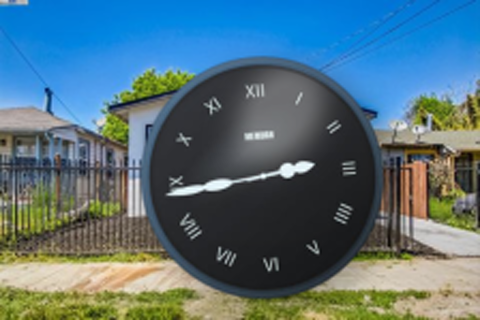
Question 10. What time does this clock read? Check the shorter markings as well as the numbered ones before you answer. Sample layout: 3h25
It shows 2h44
